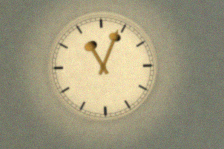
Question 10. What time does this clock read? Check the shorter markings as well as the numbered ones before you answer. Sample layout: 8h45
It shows 11h04
